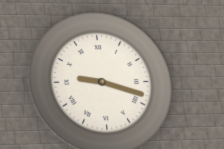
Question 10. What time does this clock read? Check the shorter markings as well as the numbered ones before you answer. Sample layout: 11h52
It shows 9h18
